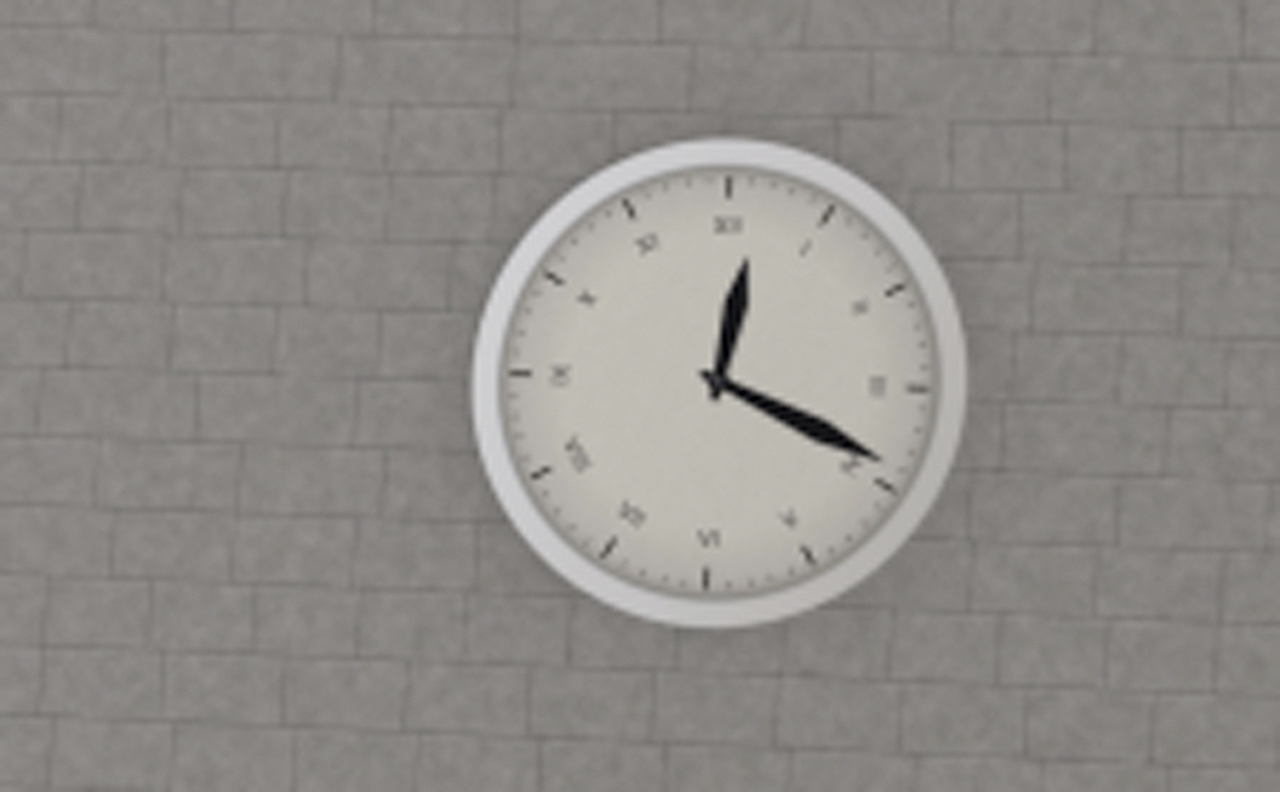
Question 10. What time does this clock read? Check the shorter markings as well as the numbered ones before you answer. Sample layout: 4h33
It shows 12h19
